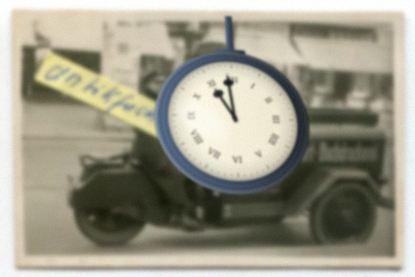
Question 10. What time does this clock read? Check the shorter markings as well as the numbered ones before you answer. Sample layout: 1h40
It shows 10h59
